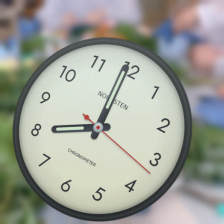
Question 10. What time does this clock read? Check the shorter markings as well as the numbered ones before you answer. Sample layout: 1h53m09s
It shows 7h59m17s
